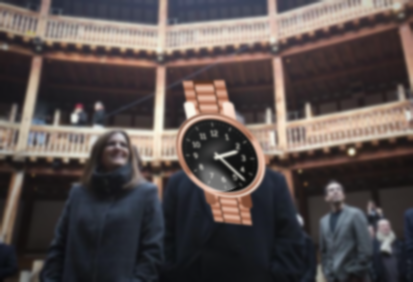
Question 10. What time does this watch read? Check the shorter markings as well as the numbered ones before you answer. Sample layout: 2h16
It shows 2h23
